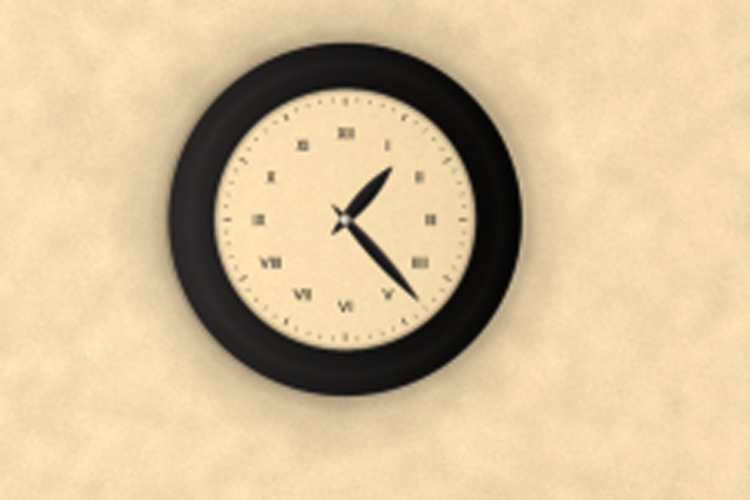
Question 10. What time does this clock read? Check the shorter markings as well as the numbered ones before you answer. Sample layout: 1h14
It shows 1h23
